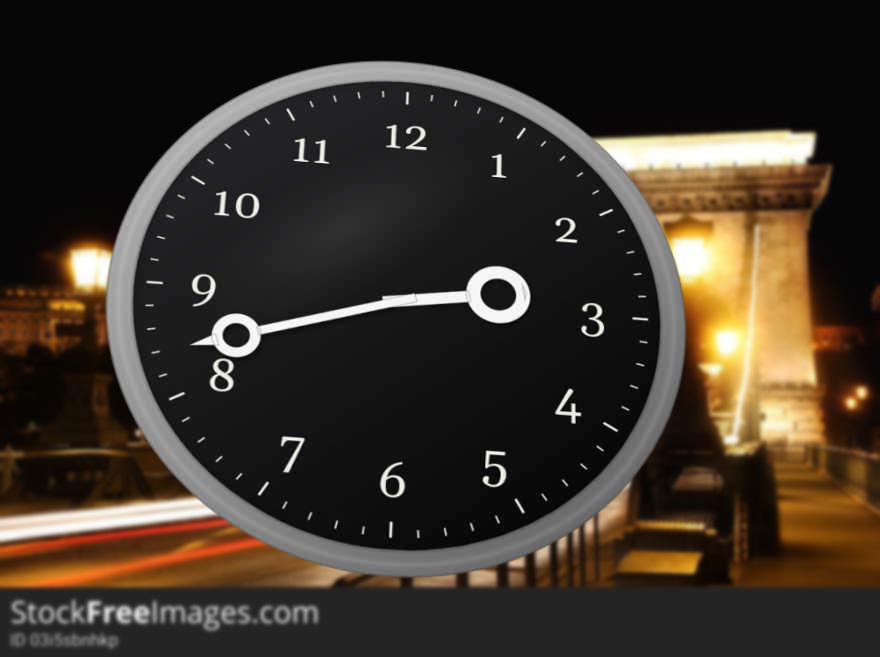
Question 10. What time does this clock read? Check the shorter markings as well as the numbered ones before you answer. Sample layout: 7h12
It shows 2h42
